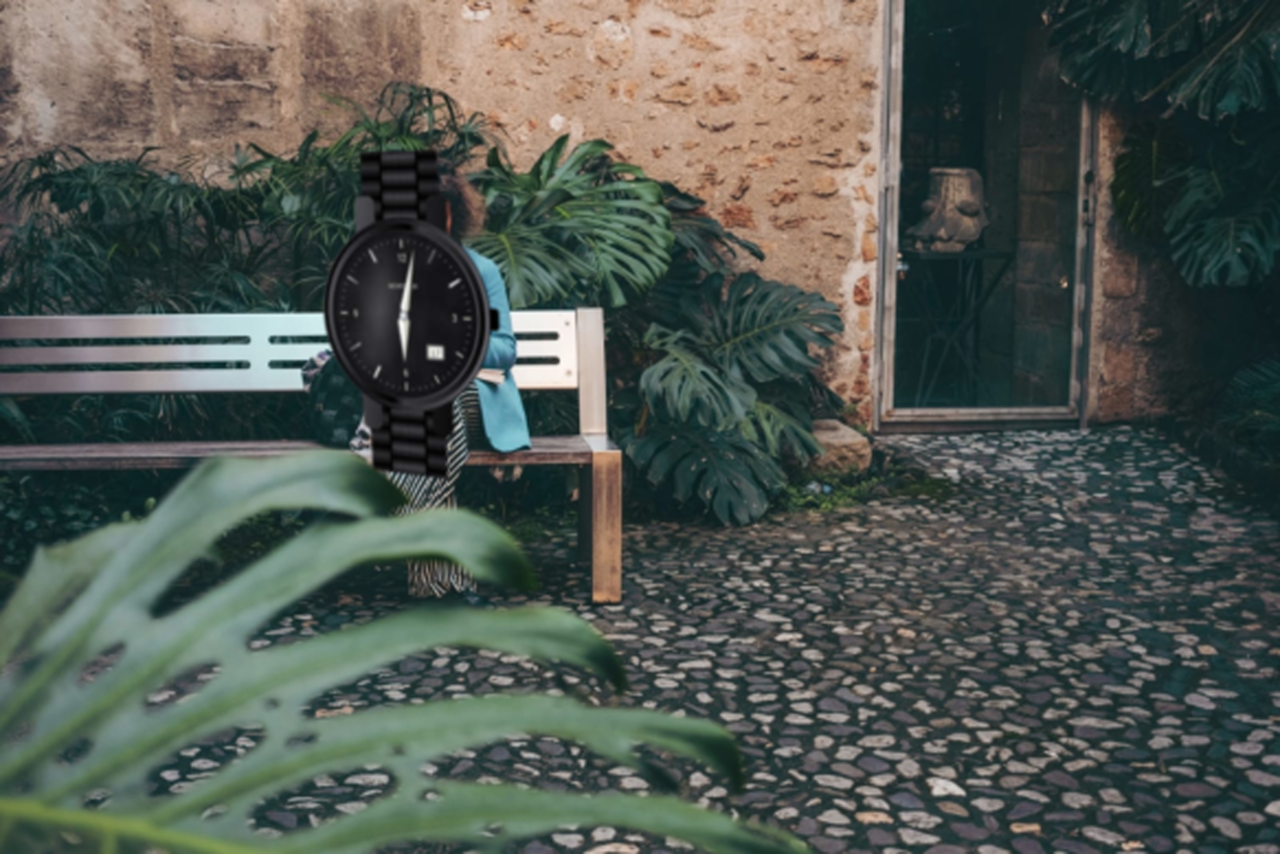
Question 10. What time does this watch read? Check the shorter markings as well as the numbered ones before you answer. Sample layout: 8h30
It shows 6h02
